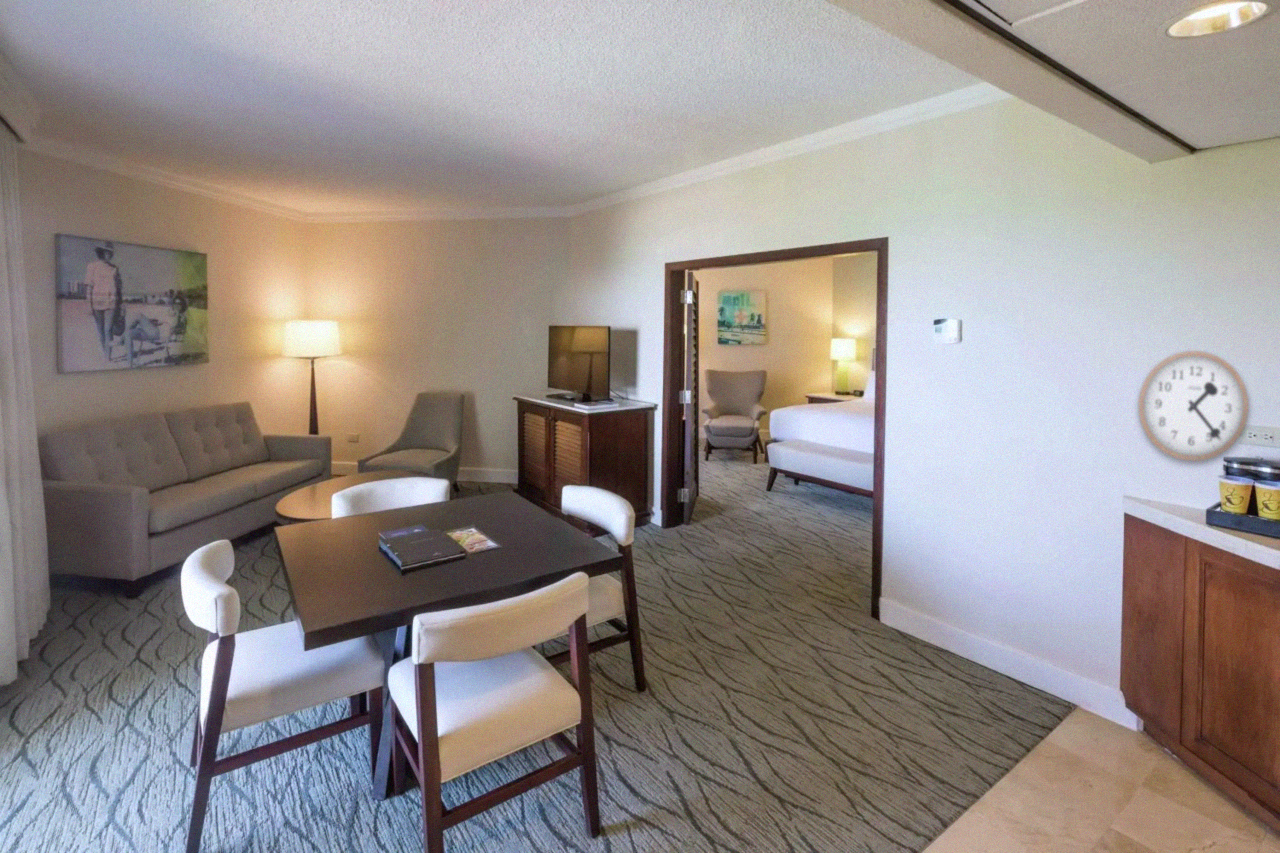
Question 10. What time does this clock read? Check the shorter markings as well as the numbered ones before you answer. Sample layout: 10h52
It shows 1h23
